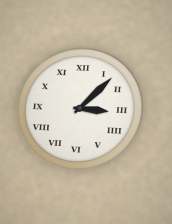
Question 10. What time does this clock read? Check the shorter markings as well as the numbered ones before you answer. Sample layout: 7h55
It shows 3h07
